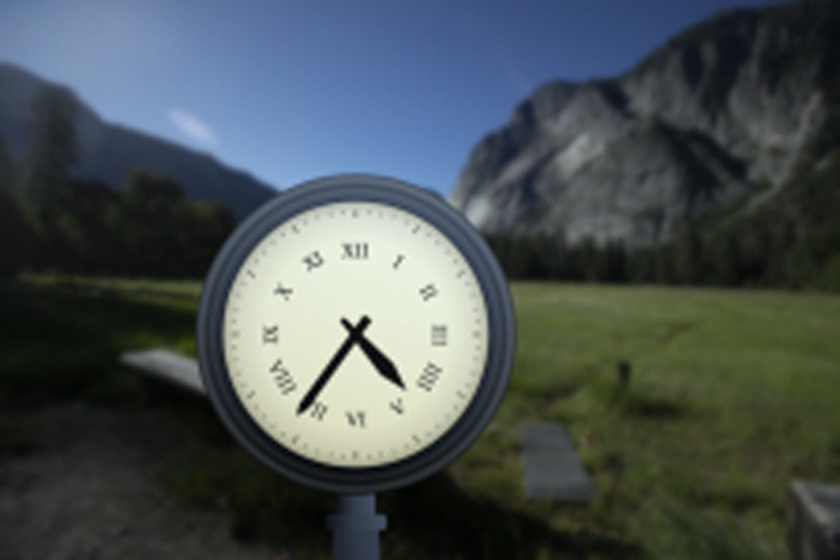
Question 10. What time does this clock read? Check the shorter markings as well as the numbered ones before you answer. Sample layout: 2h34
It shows 4h36
